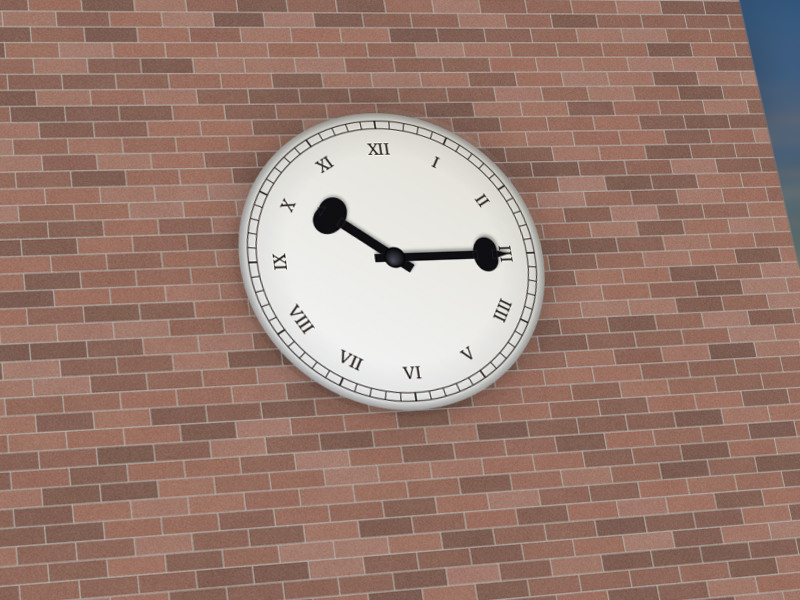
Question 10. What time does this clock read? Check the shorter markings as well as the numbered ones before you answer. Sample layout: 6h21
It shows 10h15
